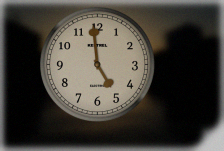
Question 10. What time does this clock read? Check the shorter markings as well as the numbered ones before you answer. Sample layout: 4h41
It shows 4h59
